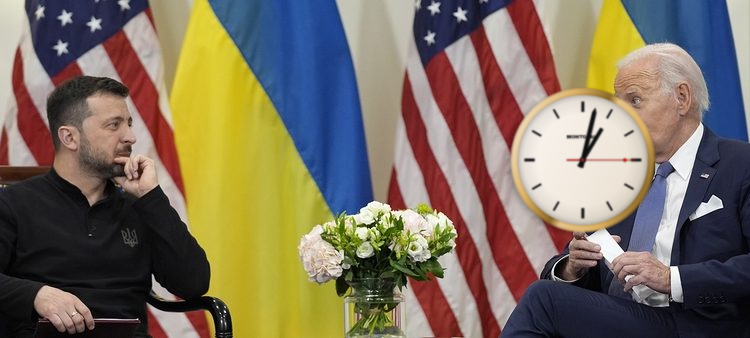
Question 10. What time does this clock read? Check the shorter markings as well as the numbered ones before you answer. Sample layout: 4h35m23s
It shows 1h02m15s
